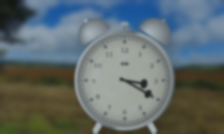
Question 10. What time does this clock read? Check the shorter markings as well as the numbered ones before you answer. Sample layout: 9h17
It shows 3h20
